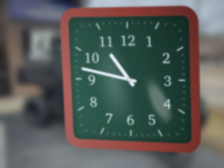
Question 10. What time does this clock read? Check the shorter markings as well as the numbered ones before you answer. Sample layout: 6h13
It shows 10h47
